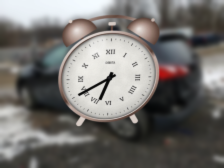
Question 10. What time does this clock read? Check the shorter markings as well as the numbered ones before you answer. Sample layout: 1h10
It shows 6h40
